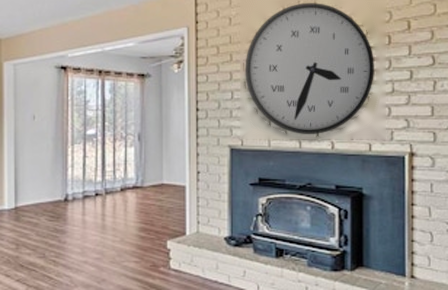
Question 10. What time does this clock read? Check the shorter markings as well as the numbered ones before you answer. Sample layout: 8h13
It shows 3h33
